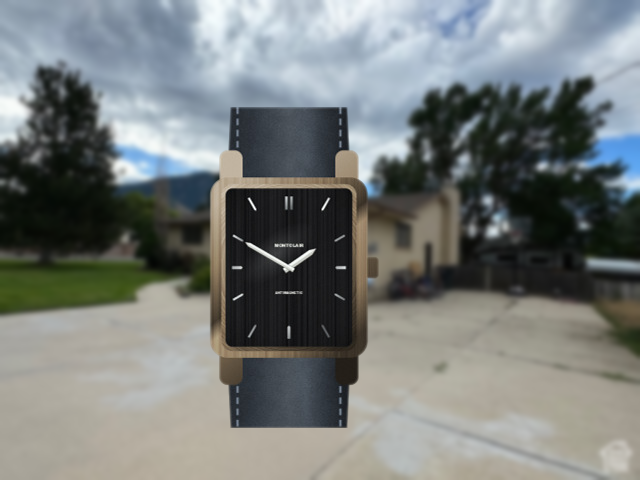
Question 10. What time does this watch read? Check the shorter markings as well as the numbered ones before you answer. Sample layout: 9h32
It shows 1h50
